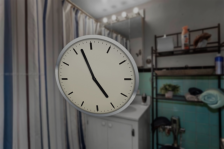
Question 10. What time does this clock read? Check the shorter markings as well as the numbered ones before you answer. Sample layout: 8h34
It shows 4h57
